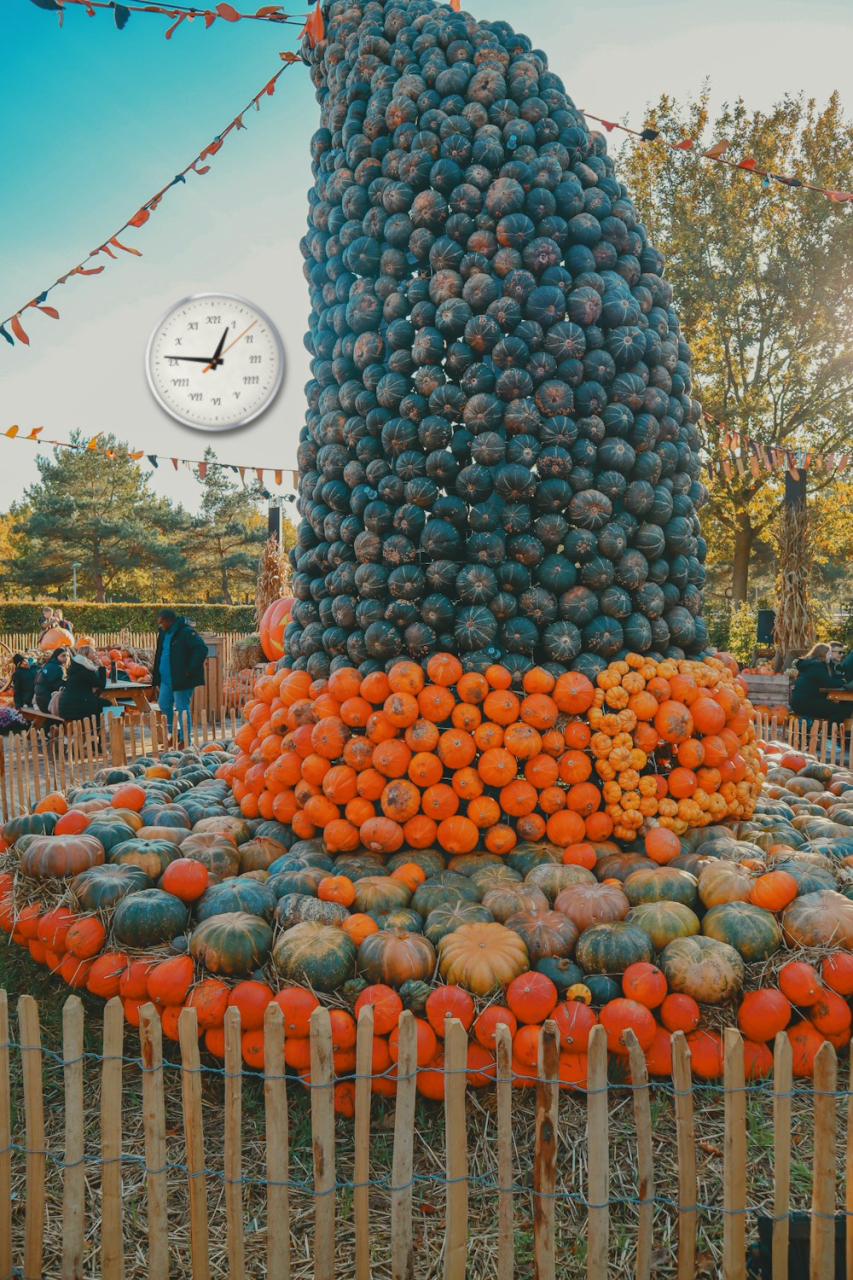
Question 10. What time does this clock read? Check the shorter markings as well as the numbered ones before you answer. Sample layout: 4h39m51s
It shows 12h46m08s
